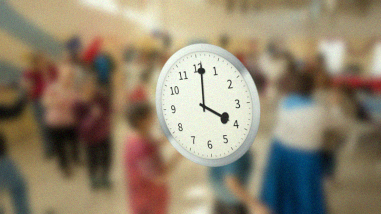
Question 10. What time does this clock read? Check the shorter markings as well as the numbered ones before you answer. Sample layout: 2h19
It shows 4h01
